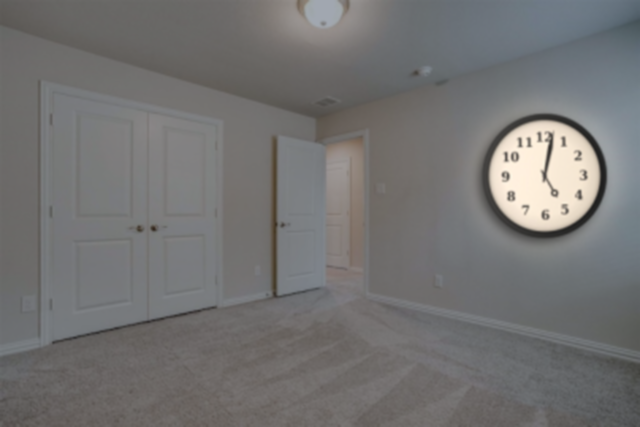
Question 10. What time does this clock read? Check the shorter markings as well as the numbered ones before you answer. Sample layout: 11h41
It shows 5h02
